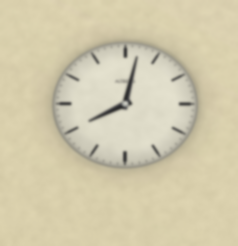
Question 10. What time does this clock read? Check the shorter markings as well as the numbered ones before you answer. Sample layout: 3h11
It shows 8h02
